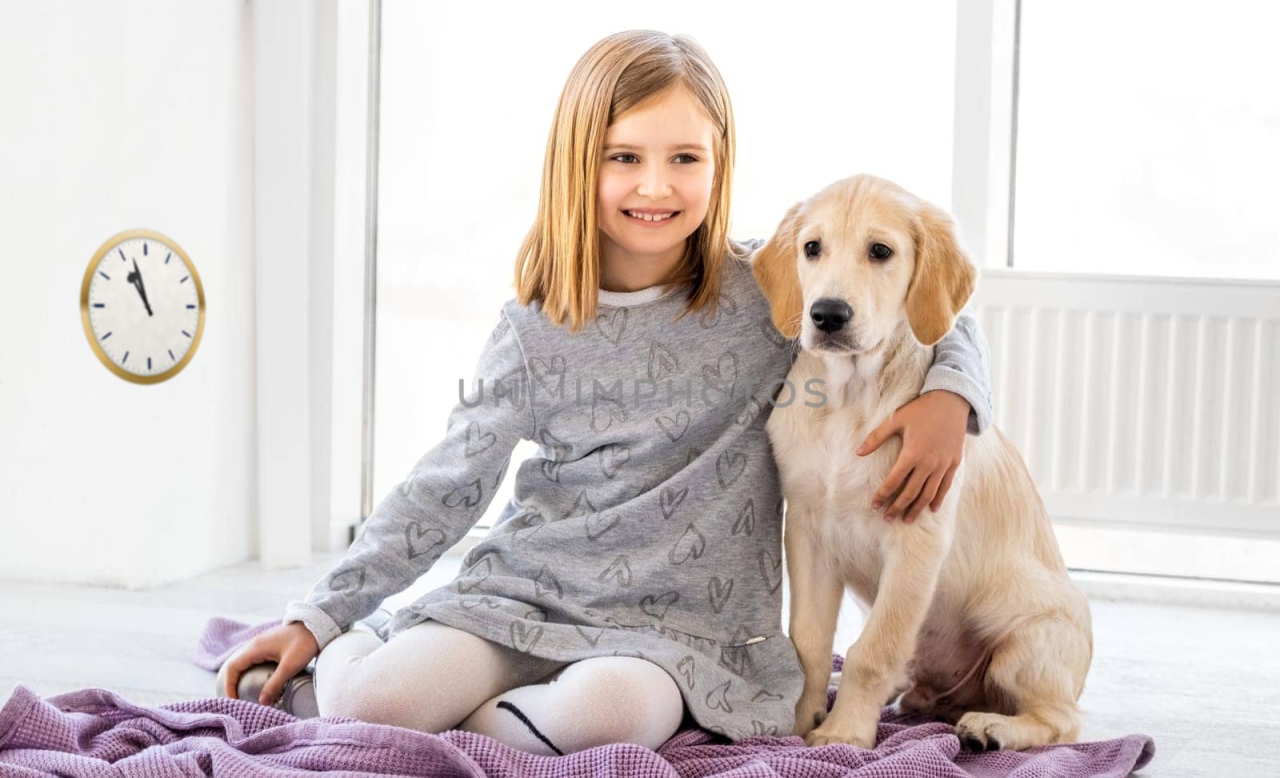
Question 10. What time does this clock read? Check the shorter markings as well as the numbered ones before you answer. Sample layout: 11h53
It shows 10h57
